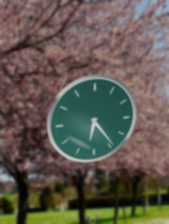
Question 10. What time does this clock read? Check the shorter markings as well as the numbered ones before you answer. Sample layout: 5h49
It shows 6h24
